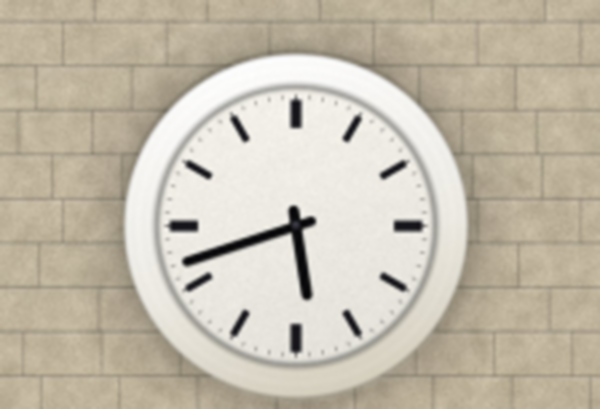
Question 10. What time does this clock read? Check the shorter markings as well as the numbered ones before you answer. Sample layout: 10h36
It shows 5h42
